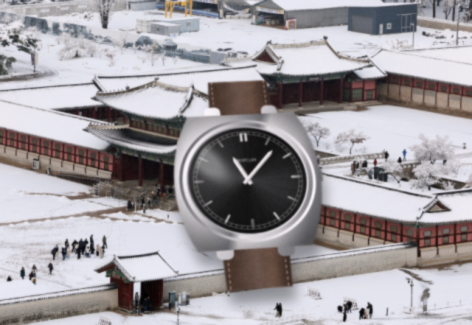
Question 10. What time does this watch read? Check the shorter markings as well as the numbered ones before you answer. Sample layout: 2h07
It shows 11h07
